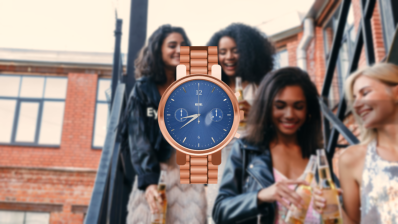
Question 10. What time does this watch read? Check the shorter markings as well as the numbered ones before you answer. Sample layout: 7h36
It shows 8h39
